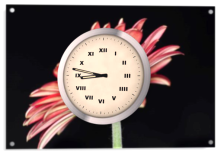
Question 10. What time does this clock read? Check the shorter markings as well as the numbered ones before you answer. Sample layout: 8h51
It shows 8h47
